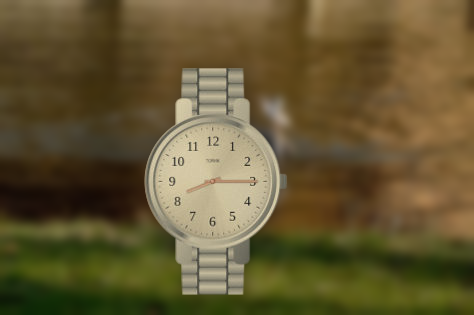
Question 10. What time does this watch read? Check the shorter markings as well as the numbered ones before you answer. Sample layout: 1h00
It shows 8h15
